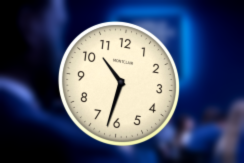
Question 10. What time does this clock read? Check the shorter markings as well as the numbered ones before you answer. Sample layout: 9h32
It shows 10h32
